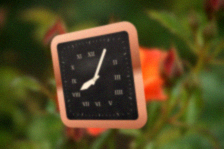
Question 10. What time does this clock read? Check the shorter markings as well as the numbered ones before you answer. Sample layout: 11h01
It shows 8h05
